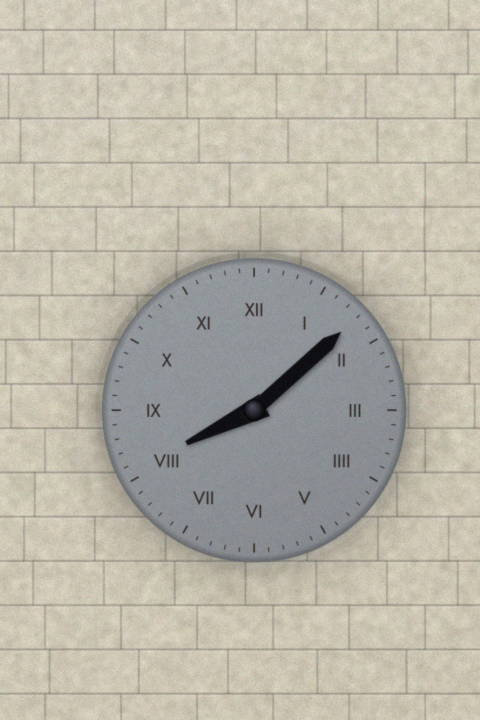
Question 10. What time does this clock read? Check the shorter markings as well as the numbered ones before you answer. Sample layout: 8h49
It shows 8h08
